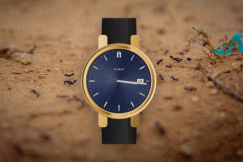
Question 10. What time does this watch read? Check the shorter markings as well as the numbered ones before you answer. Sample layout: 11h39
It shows 3h16
